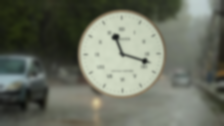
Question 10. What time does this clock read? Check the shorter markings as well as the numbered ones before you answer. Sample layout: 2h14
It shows 11h18
